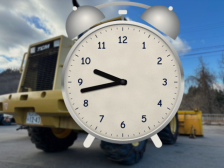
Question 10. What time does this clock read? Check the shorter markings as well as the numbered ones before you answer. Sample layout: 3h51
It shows 9h43
